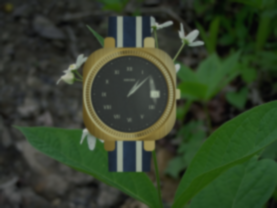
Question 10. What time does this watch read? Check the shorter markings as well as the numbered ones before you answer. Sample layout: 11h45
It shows 1h08
